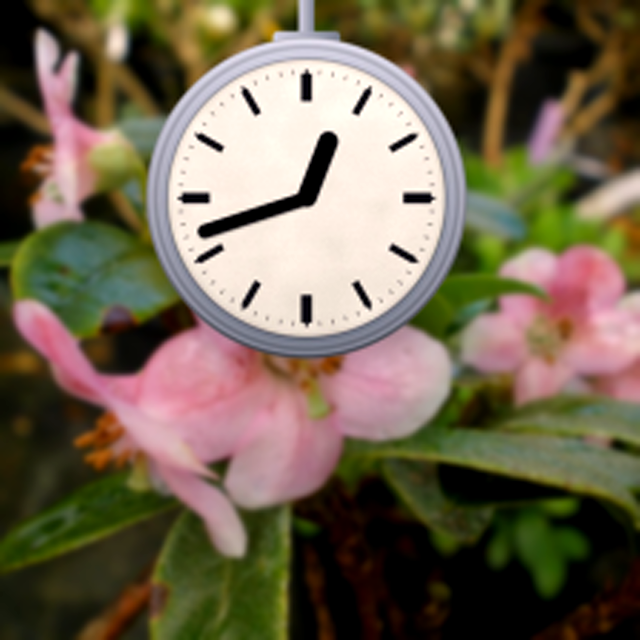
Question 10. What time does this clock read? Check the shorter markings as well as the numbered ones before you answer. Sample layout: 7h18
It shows 12h42
